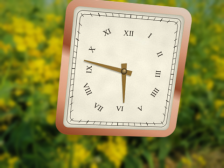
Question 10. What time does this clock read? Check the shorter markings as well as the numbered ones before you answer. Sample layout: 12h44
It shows 5h47
